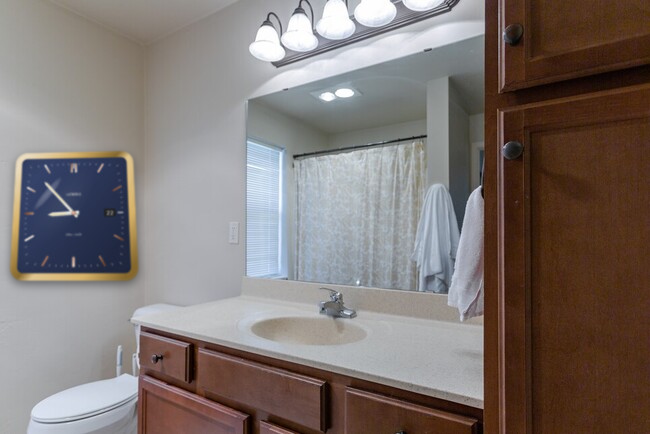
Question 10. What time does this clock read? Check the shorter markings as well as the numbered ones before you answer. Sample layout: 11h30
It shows 8h53
